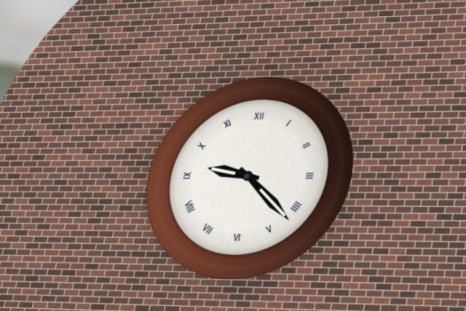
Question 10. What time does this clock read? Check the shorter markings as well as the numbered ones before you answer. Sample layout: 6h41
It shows 9h22
